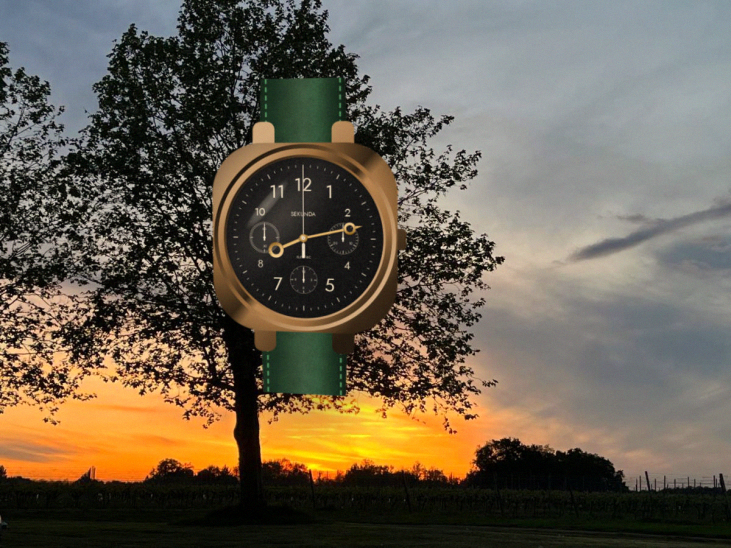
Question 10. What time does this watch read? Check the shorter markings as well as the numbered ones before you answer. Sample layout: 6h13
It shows 8h13
